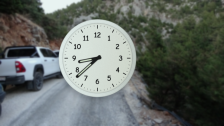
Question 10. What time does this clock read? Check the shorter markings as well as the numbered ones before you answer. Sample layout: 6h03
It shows 8h38
